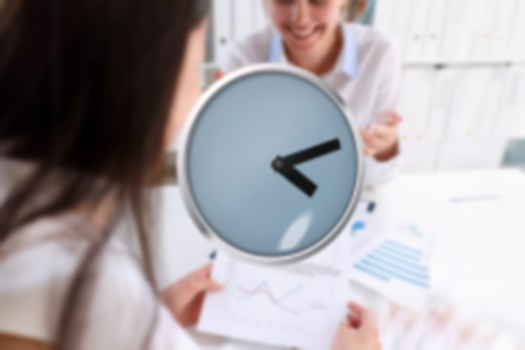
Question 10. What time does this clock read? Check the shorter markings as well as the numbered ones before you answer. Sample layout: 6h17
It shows 4h12
